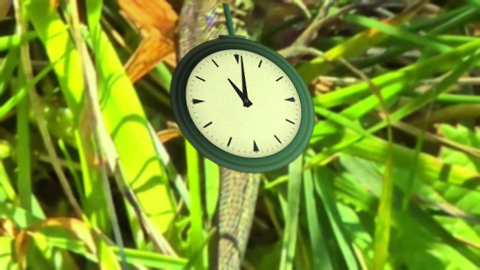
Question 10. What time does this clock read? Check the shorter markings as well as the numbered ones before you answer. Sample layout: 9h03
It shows 11h01
